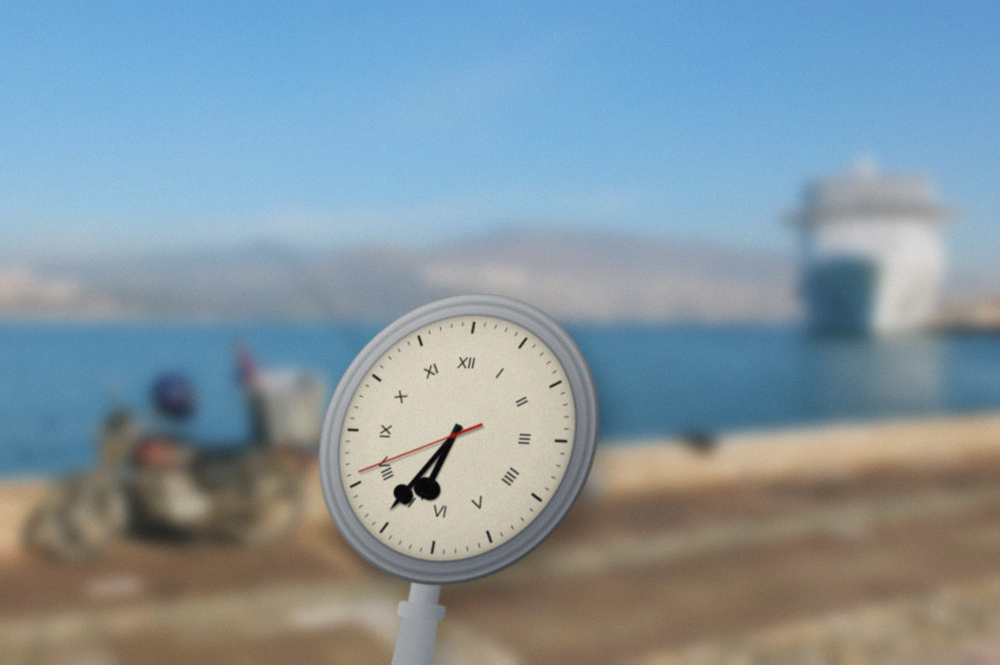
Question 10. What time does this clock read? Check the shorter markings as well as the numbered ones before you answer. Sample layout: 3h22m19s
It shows 6h35m41s
